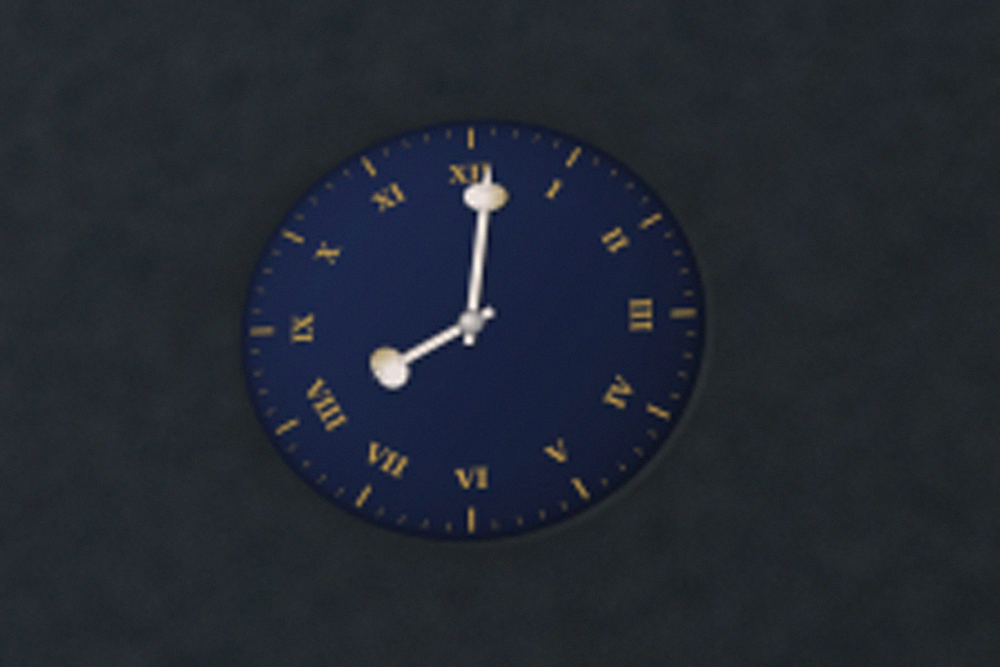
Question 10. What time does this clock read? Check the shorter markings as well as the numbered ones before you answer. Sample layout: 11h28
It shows 8h01
